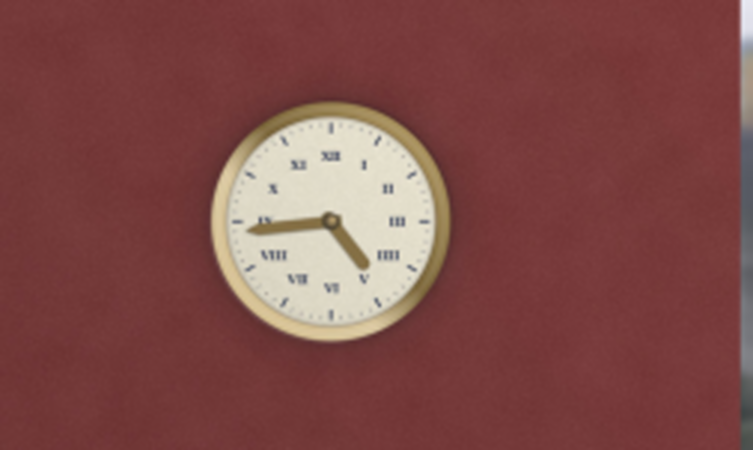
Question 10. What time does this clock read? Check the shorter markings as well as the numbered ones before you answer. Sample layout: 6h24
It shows 4h44
